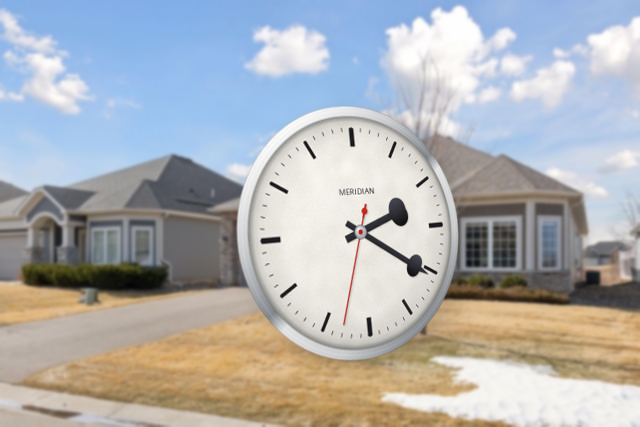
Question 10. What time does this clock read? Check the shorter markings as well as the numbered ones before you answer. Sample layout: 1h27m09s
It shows 2h20m33s
